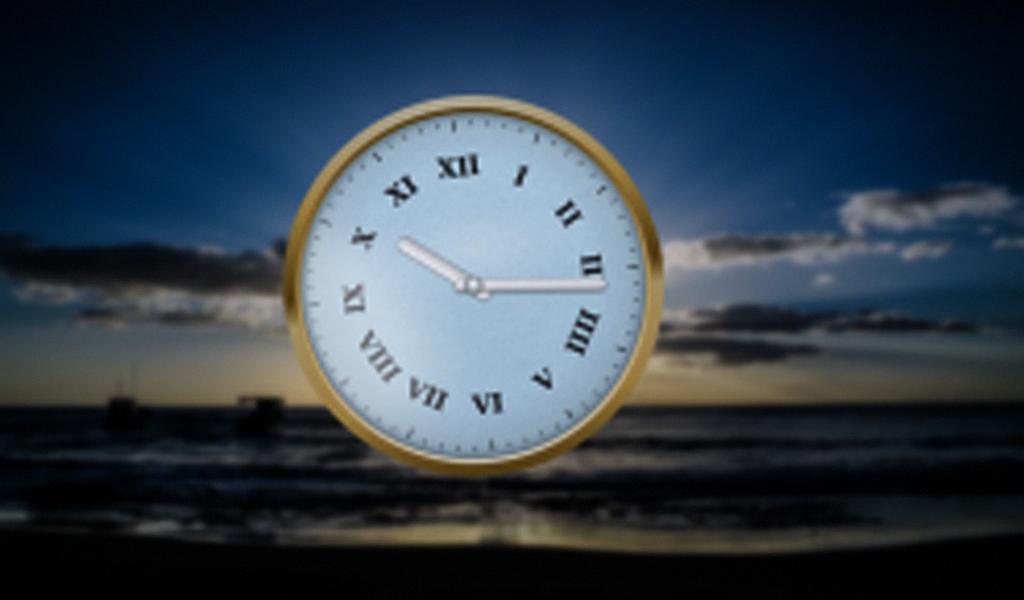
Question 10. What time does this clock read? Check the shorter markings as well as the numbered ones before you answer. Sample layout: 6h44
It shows 10h16
